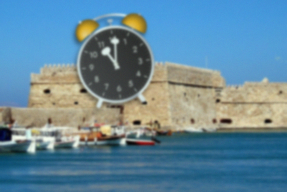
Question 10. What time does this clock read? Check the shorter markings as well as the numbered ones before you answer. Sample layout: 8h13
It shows 11h01
